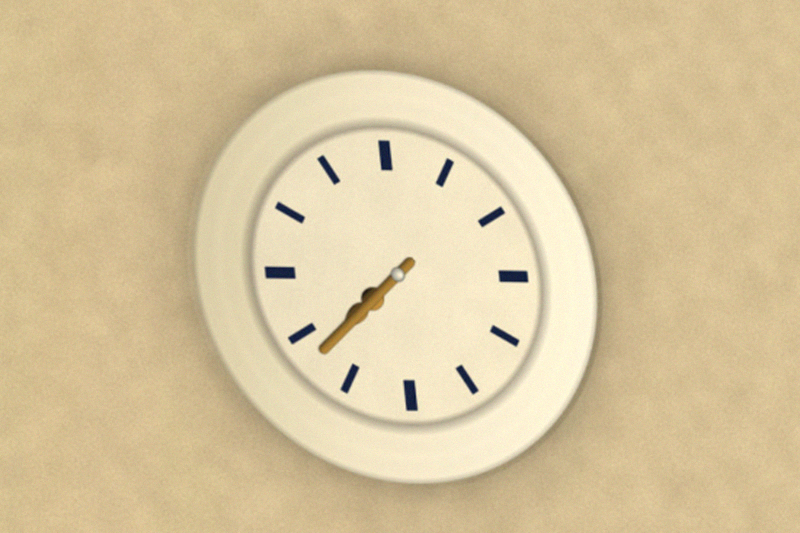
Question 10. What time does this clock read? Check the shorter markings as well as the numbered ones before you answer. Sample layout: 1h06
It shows 7h38
